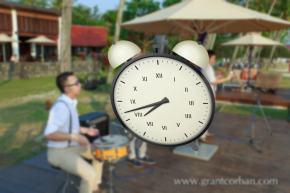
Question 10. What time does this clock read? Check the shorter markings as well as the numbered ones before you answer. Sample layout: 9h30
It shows 7h42
